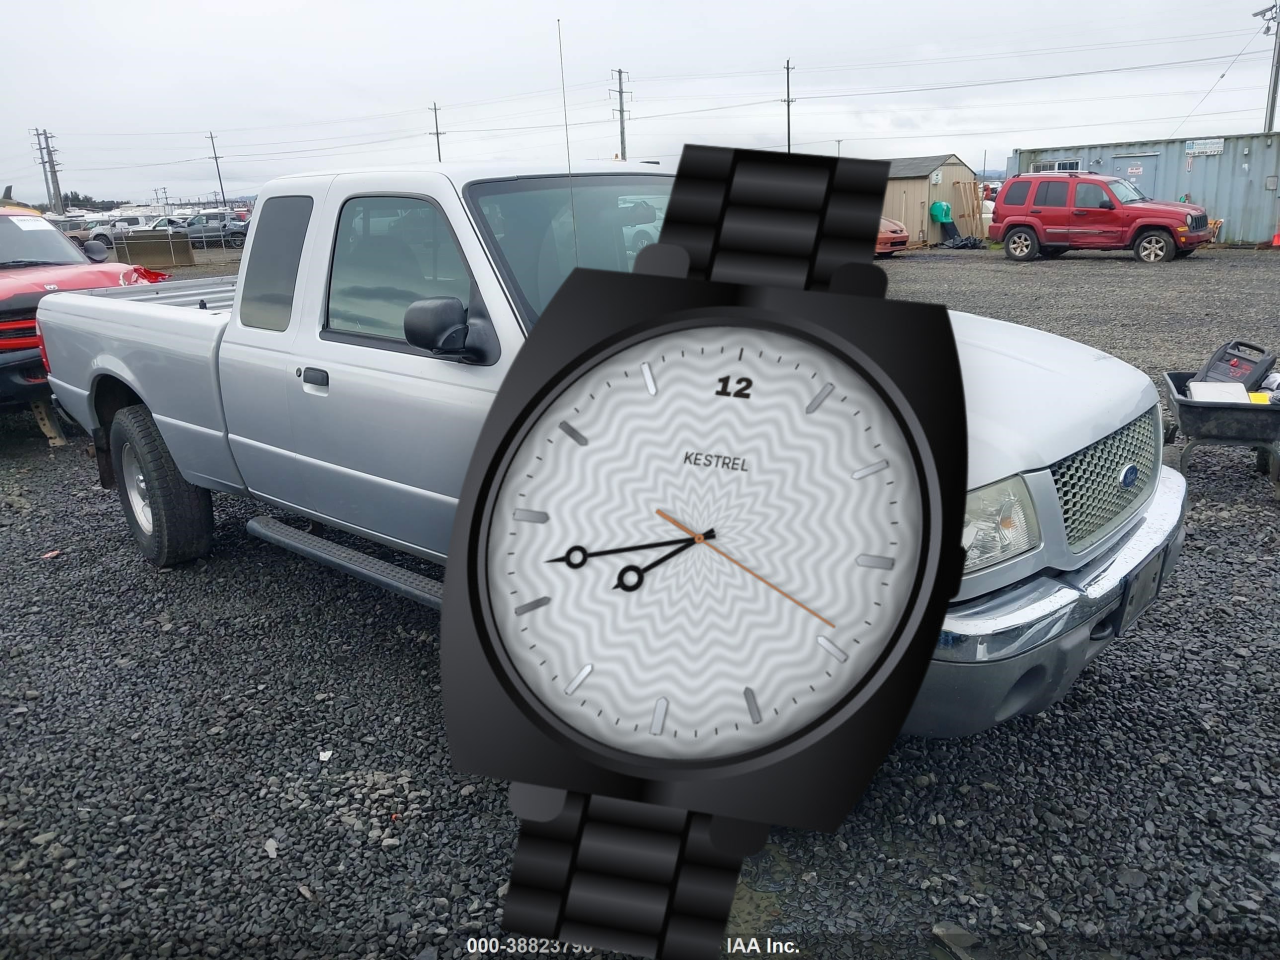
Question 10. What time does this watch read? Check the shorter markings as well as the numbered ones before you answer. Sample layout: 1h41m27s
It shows 7h42m19s
